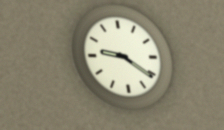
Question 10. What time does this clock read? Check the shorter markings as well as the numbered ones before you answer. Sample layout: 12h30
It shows 9h21
